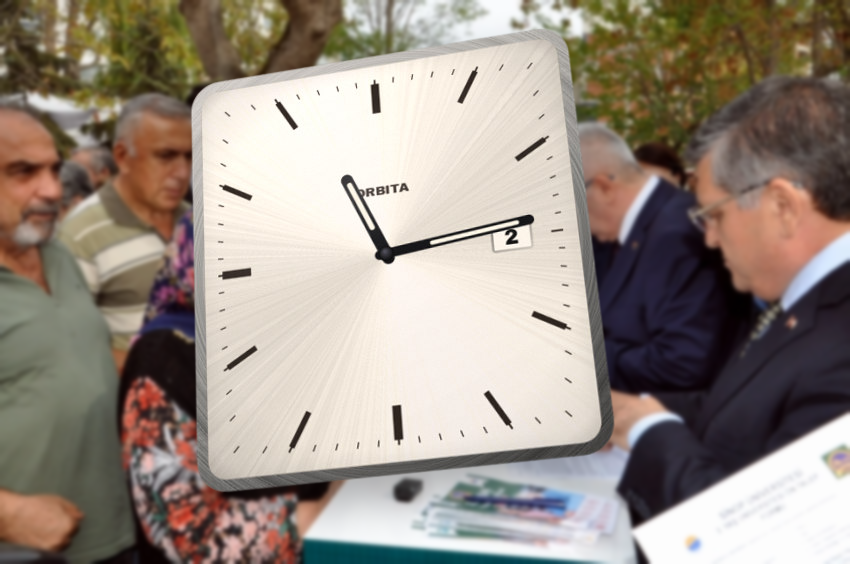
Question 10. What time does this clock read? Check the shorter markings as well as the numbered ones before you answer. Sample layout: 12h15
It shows 11h14
